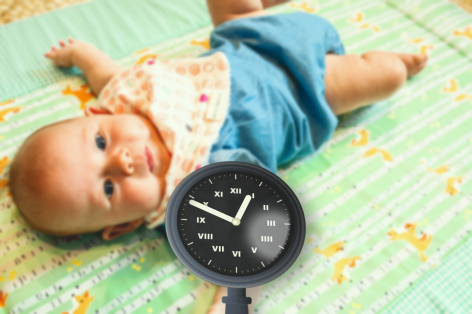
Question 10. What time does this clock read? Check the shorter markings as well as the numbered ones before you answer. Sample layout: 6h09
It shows 12h49
